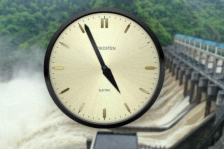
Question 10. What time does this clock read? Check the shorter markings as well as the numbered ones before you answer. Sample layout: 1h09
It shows 4h56
